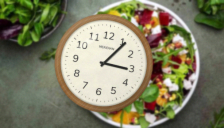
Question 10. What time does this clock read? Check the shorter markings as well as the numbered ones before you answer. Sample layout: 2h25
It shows 3h06
